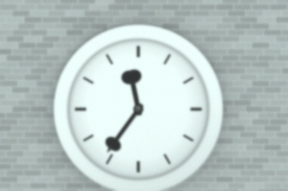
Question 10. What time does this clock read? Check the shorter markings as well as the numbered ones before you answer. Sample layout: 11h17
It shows 11h36
